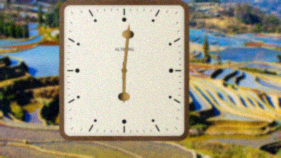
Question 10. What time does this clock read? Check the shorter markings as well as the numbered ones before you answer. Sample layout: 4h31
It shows 6h01
